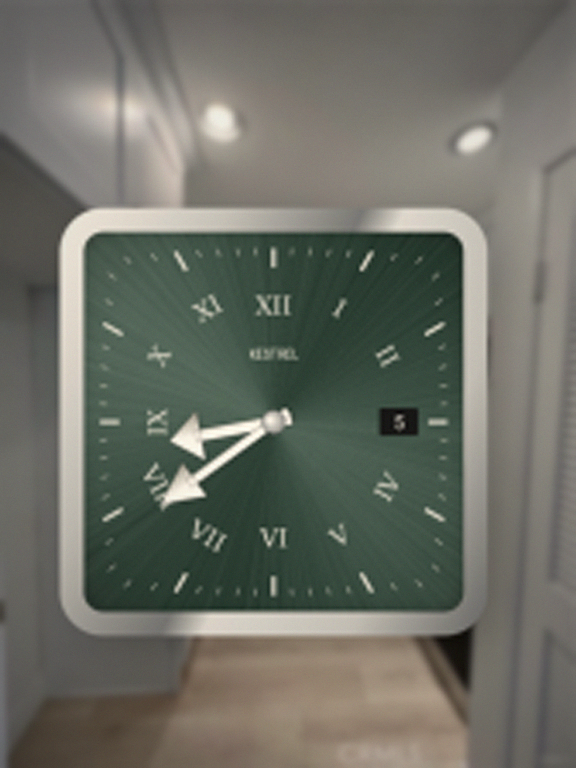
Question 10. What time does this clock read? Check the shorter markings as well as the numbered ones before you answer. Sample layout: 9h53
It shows 8h39
